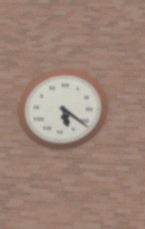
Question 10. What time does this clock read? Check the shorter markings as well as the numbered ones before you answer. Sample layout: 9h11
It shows 5h21
